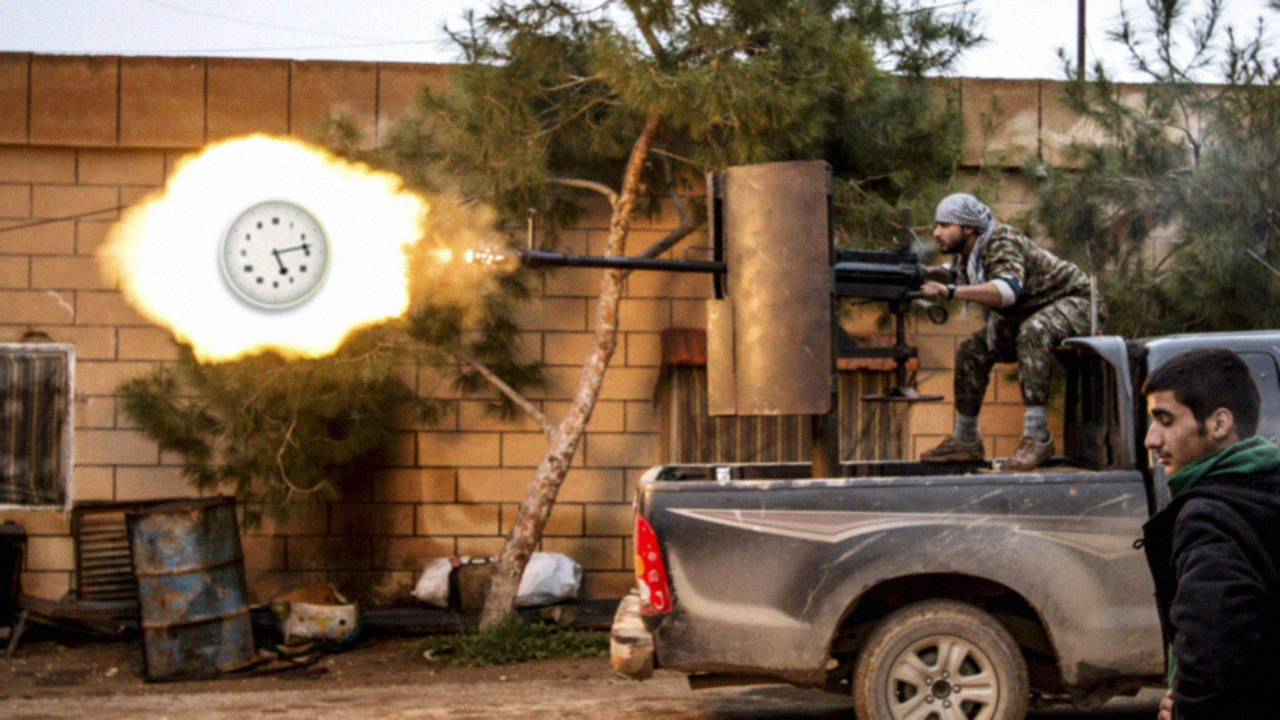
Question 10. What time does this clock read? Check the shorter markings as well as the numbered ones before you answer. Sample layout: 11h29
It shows 5h13
